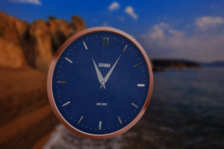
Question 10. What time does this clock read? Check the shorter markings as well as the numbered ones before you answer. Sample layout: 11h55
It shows 11h05
